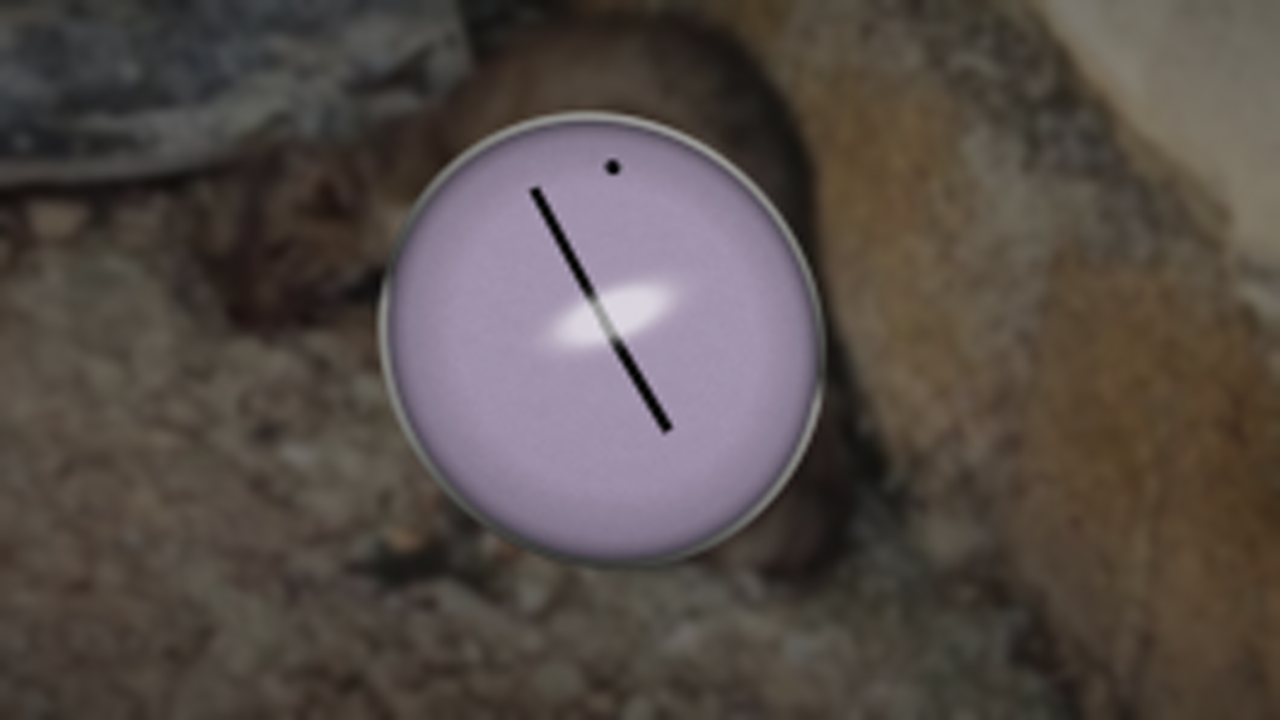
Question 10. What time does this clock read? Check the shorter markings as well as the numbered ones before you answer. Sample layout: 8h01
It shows 4h55
